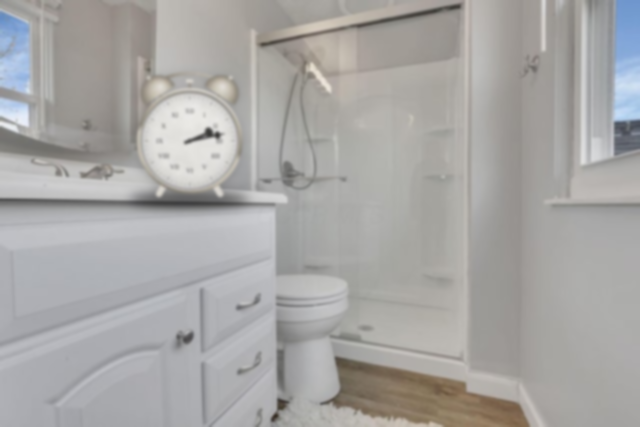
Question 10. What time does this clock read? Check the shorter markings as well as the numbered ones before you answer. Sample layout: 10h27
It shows 2h13
